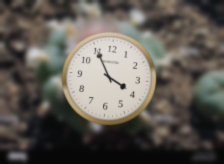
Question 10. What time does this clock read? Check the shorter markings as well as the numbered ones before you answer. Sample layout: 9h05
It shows 3h55
